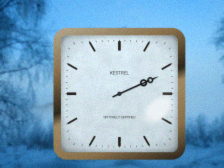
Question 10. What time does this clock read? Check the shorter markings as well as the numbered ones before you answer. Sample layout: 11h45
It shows 2h11
